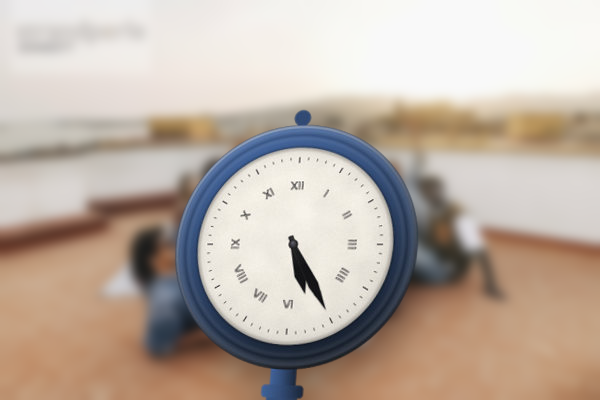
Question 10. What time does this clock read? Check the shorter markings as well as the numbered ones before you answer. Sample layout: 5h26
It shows 5h25
